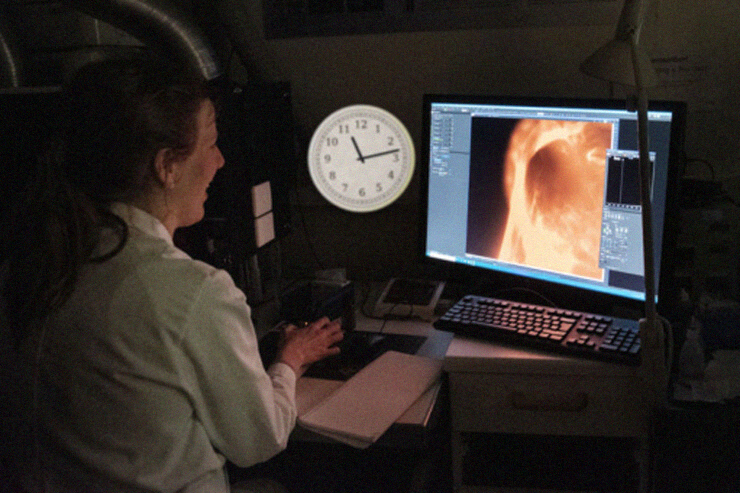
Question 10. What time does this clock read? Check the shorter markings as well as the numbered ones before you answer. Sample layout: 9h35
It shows 11h13
